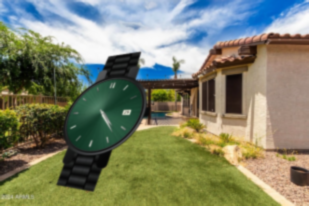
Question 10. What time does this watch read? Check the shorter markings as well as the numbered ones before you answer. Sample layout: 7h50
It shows 4h23
